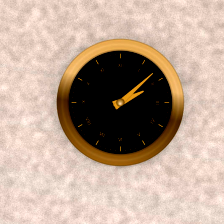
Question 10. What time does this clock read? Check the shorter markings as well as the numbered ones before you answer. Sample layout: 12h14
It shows 2h08
